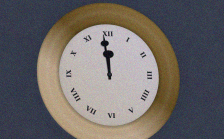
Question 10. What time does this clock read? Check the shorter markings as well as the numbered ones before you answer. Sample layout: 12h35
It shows 11h59
